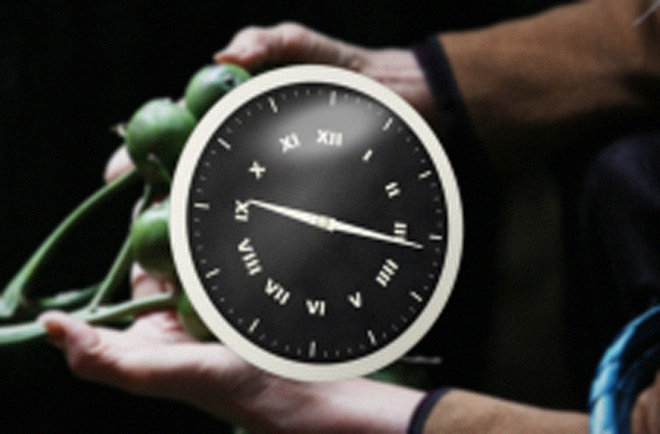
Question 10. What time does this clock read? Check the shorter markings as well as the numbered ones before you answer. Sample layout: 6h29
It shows 9h16
